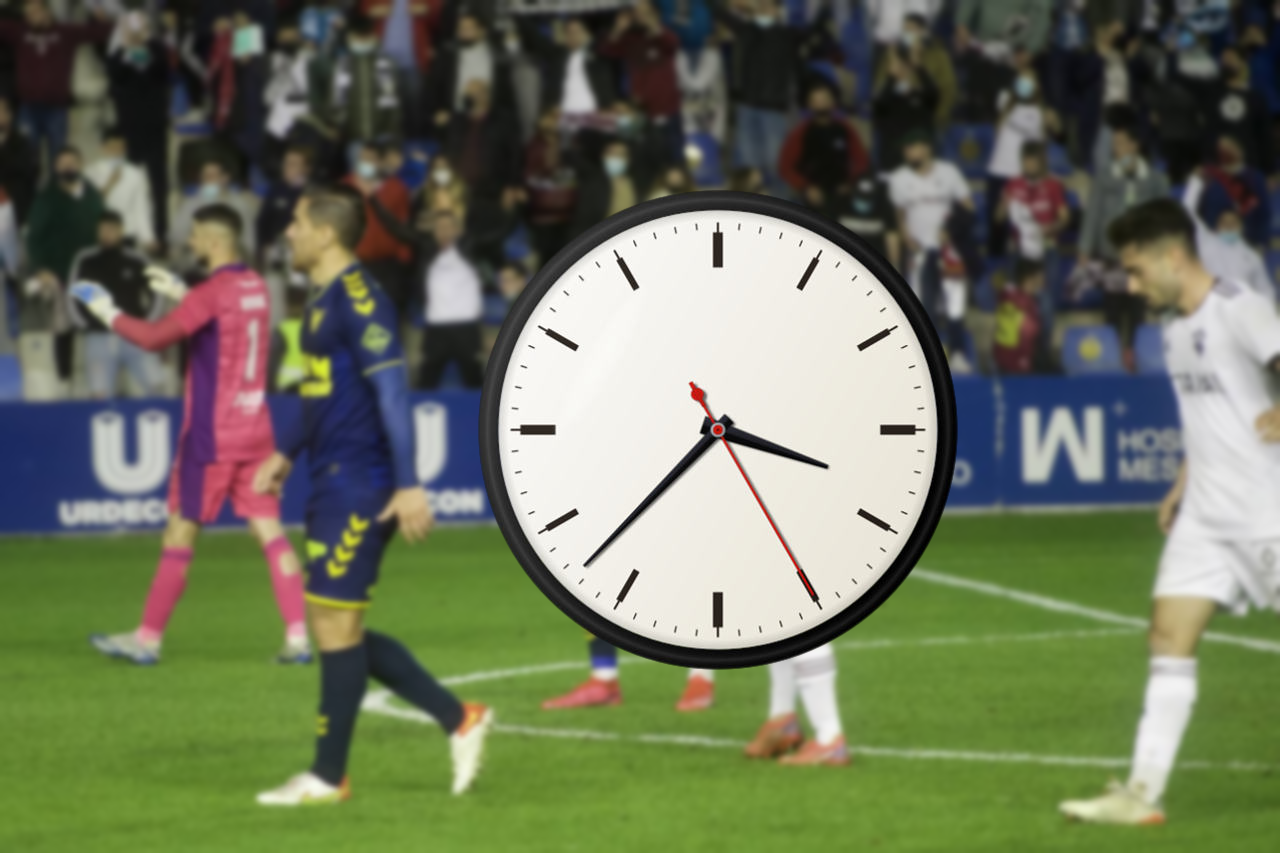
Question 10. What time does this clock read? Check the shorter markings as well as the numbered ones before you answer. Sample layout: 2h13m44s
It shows 3h37m25s
